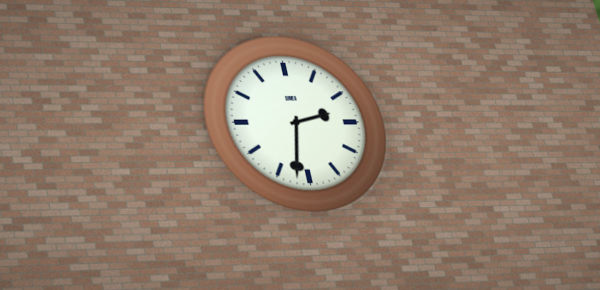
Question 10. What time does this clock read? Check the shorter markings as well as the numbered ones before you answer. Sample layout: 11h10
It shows 2h32
